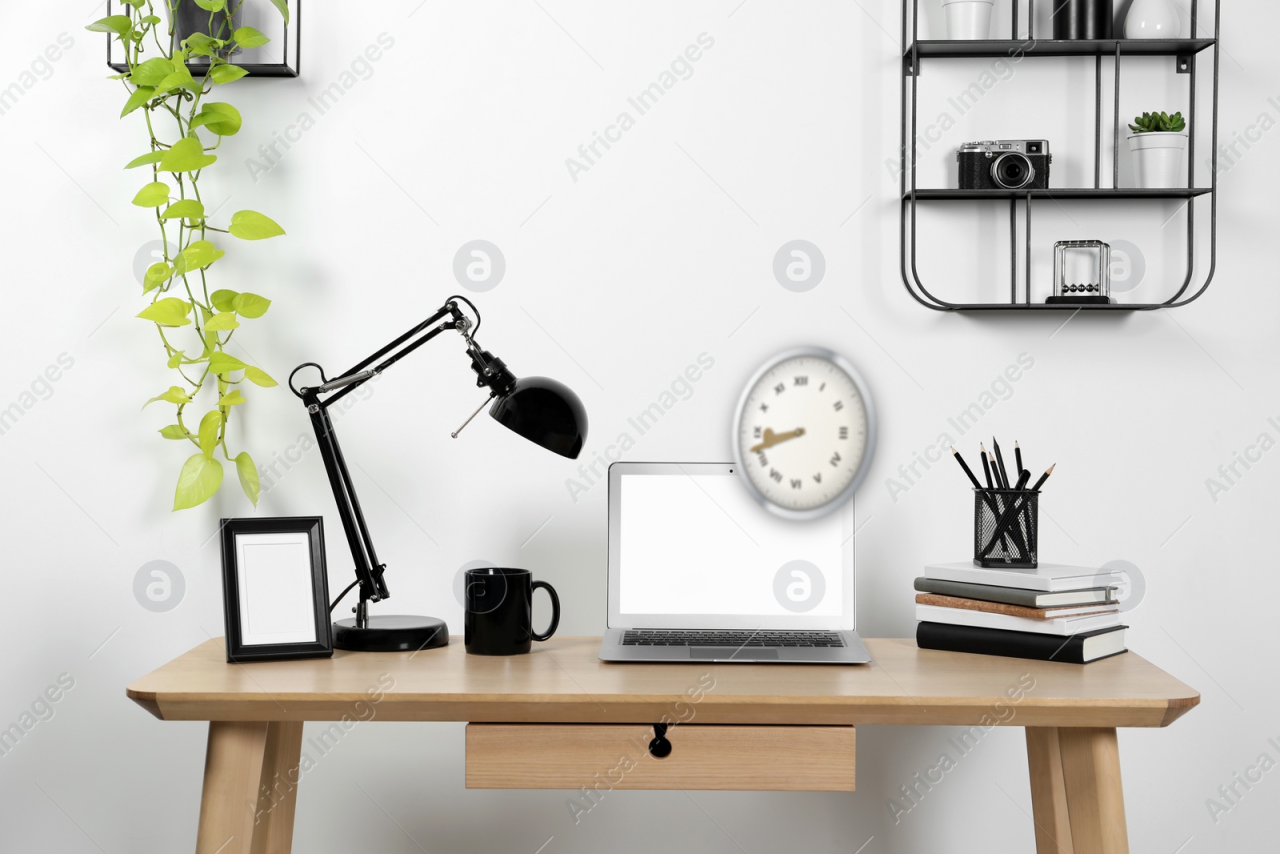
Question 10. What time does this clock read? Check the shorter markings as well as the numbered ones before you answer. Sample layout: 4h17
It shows 8h42
